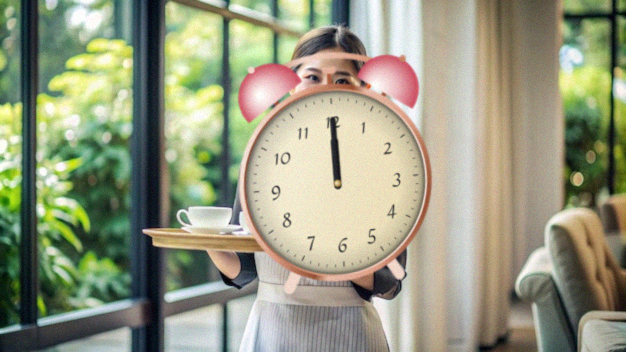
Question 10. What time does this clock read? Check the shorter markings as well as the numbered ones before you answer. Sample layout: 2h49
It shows 12h00
